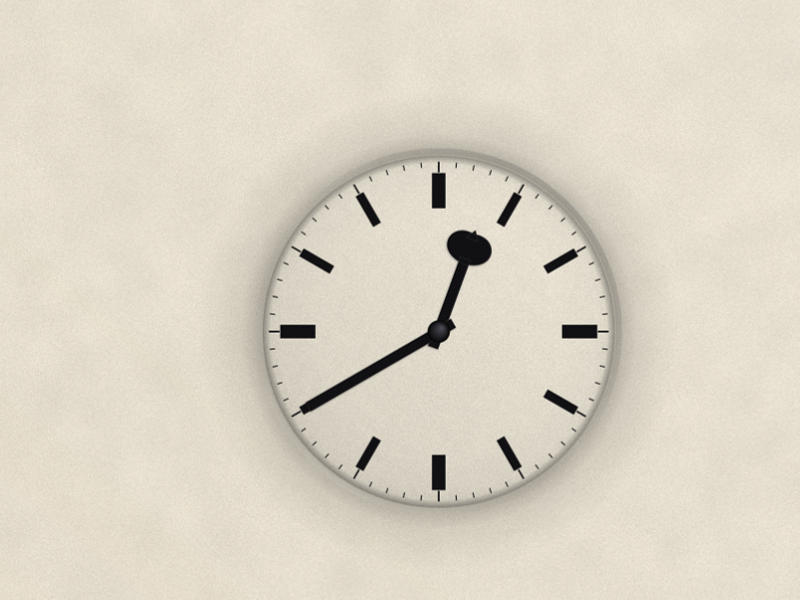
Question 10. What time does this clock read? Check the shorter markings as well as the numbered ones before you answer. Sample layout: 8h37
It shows 12h40
